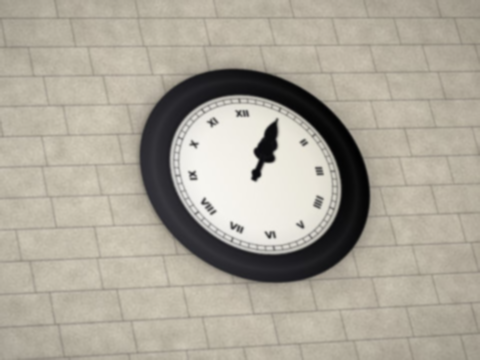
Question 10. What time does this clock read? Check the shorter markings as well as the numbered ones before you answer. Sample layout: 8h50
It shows 1h05
